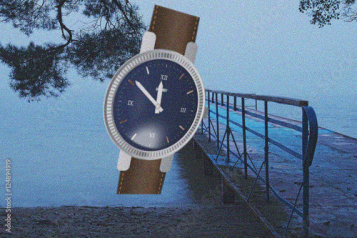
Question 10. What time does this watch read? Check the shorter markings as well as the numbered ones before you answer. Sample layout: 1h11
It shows 11h51
